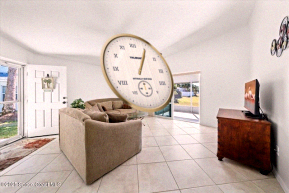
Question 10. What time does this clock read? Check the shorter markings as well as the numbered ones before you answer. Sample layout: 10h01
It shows 1h05
